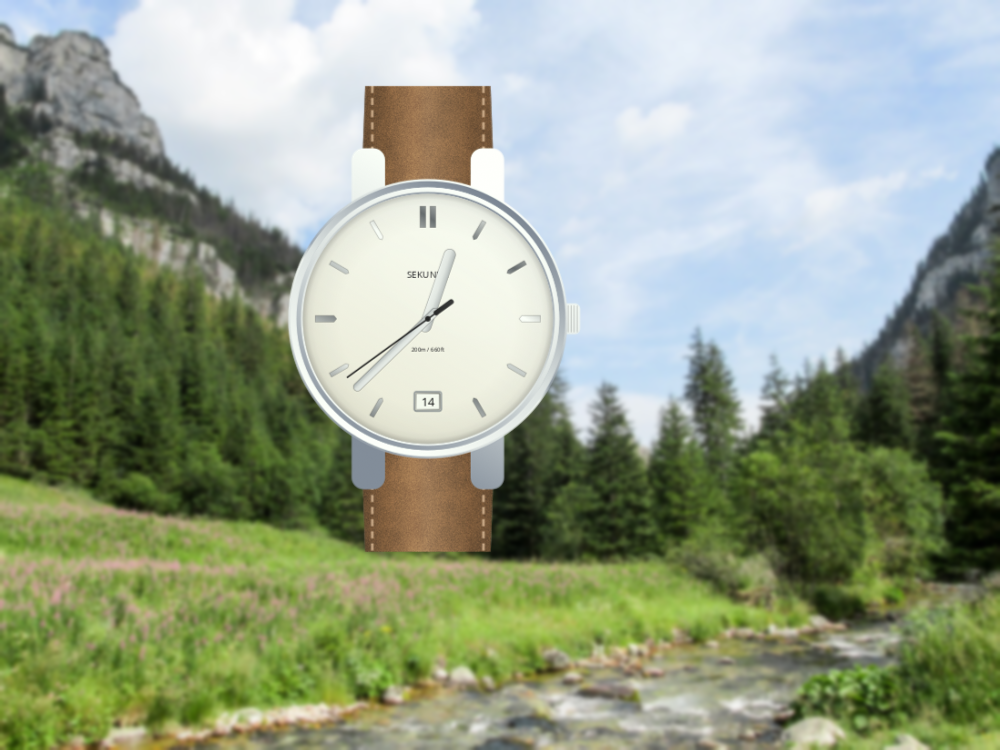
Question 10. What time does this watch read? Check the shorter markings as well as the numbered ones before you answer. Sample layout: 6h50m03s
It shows 12h37m39s
